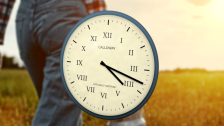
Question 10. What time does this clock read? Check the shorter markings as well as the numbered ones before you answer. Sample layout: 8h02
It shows 4h18
